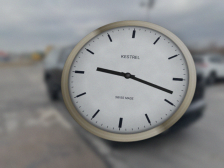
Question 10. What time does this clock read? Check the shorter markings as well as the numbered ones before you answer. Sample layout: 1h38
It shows 9h18
